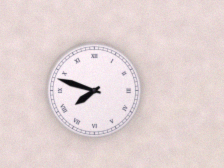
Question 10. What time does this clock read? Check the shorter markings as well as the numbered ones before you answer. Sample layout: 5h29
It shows 7h48
